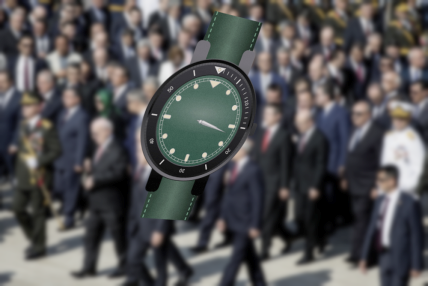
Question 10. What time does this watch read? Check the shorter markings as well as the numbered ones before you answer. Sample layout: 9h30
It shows 3h17
